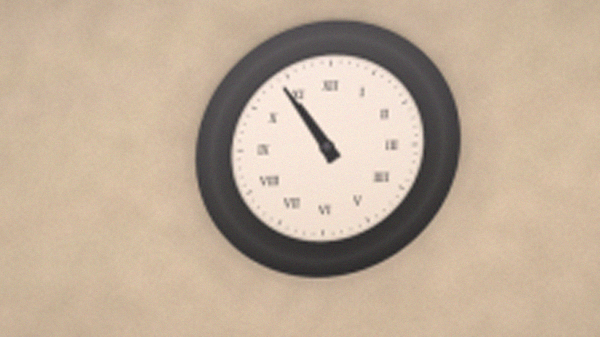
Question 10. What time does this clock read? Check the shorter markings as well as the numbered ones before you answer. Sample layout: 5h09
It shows 10h54
